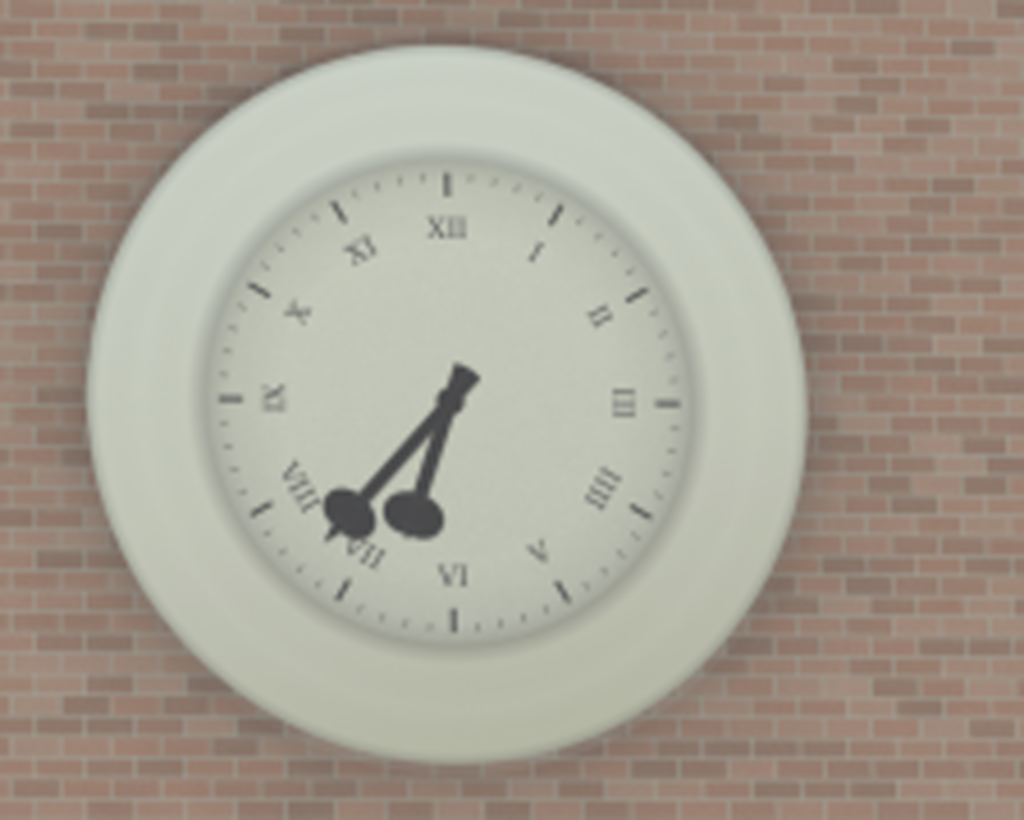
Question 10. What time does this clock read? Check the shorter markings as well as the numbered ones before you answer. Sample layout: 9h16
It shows 6h37
